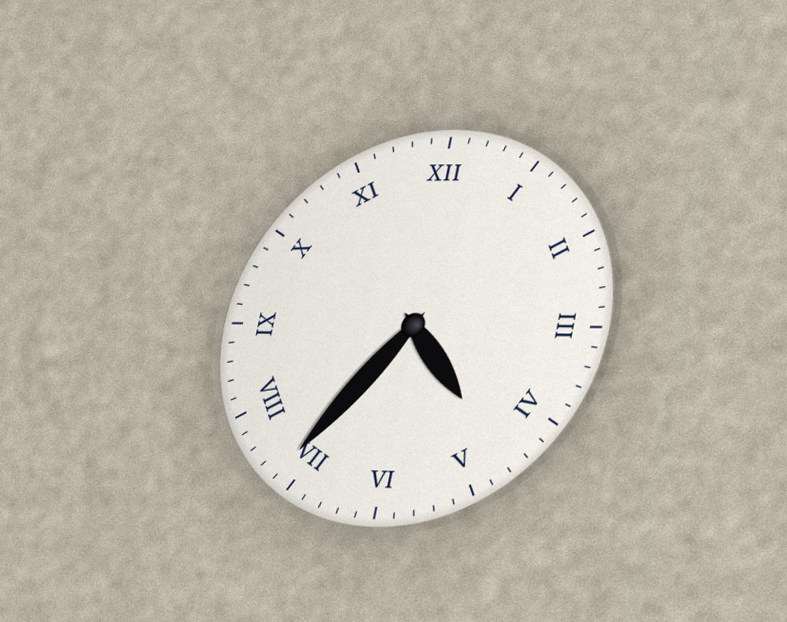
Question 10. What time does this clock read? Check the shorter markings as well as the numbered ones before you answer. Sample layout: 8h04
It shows 4h36
